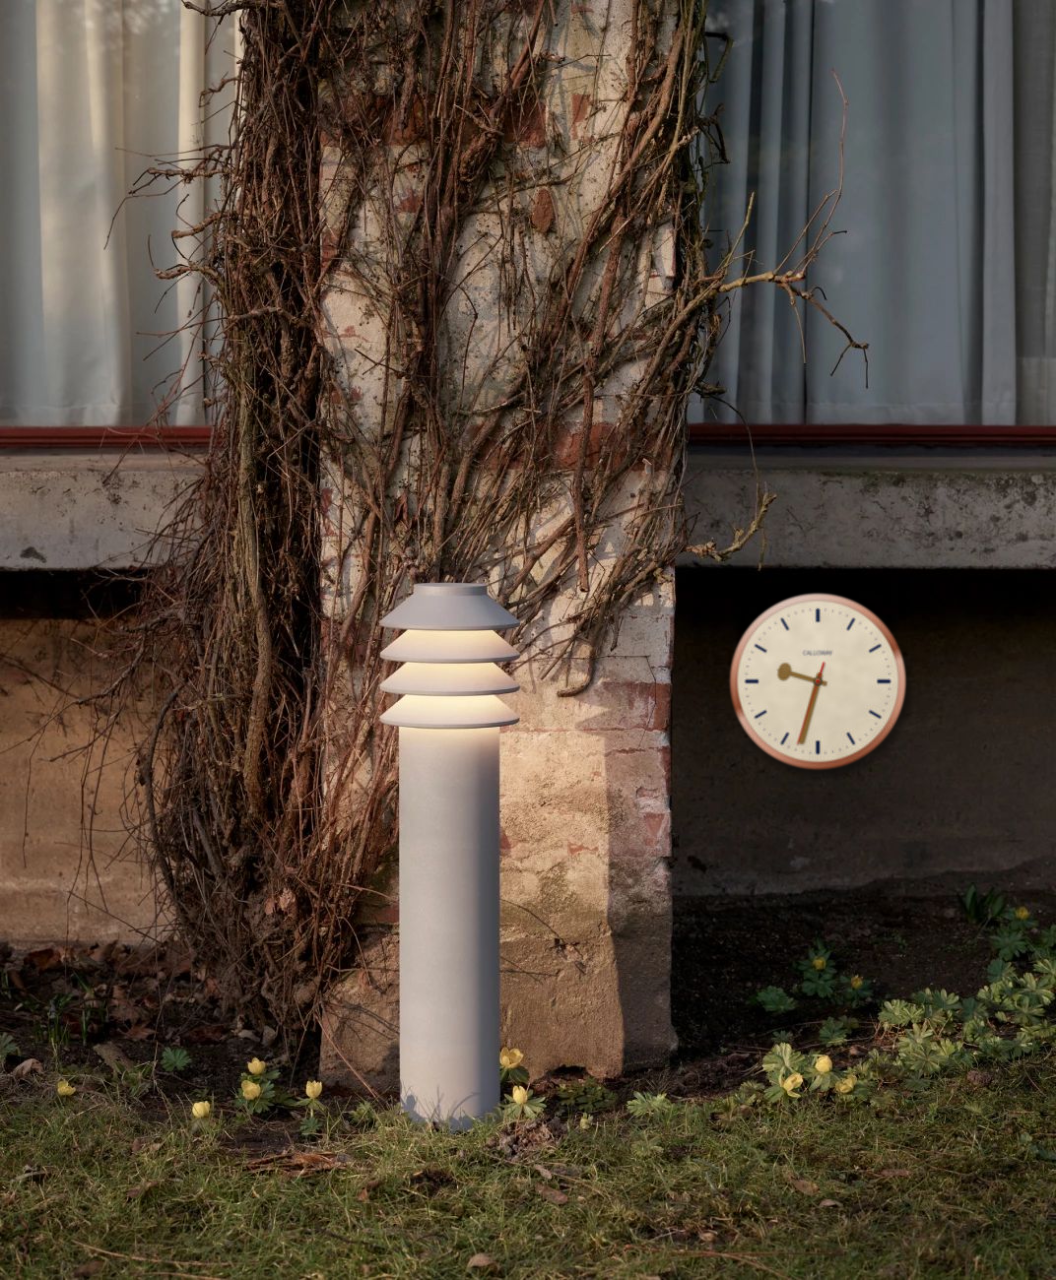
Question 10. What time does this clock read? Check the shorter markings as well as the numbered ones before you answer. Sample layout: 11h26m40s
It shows 9h32m33s
